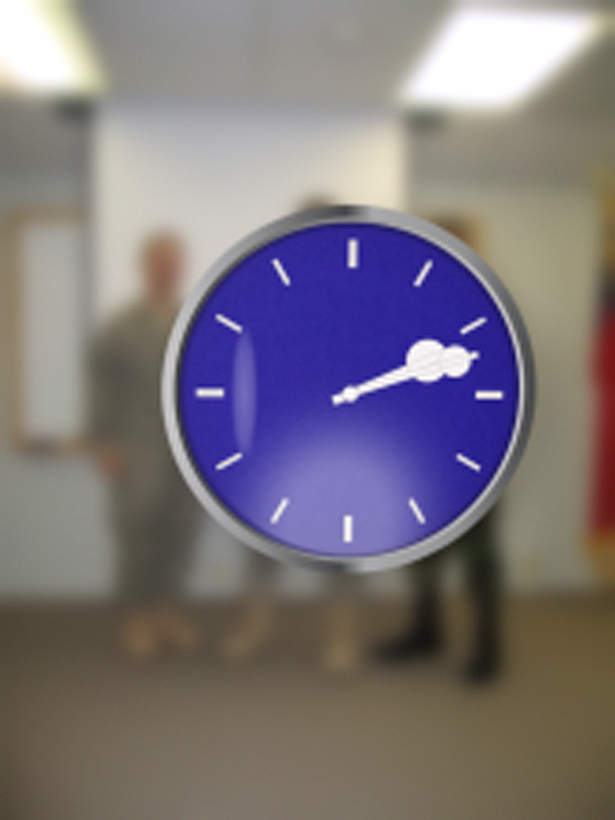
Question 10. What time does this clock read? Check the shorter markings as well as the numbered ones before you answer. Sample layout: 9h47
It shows 2h12
